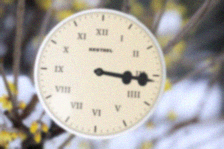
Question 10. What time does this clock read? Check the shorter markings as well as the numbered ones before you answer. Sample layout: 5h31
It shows 3h16
